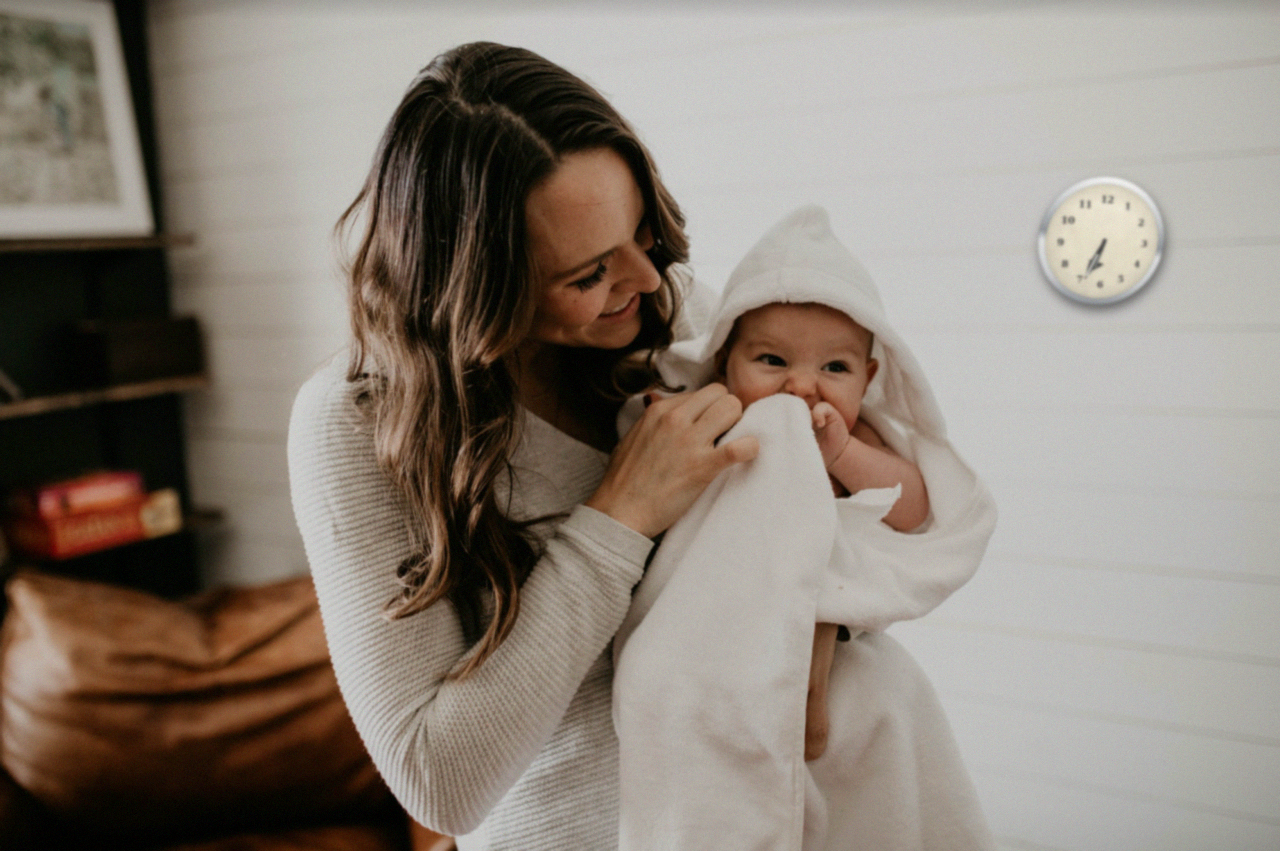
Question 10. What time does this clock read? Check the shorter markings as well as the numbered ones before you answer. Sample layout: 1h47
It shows 6h34
